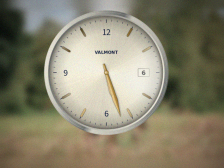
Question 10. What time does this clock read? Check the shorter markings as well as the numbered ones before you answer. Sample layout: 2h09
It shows 5h27
